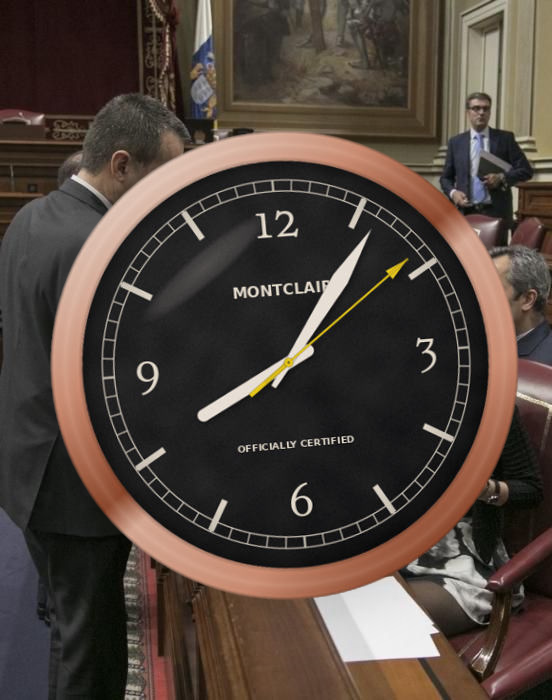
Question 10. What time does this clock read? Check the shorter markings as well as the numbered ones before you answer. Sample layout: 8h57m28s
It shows 8h06m09s
